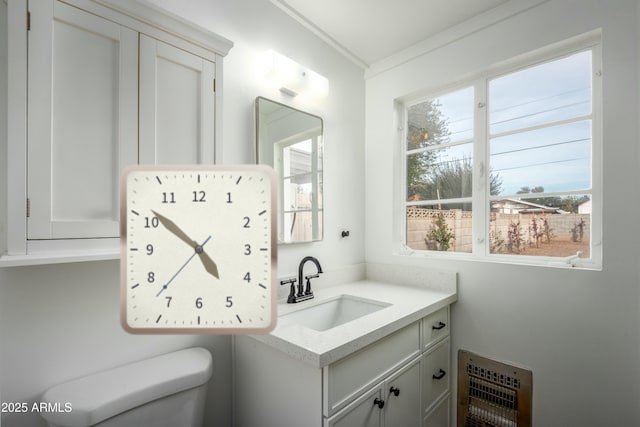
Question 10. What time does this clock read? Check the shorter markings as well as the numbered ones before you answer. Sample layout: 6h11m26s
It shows 4h51m37s
